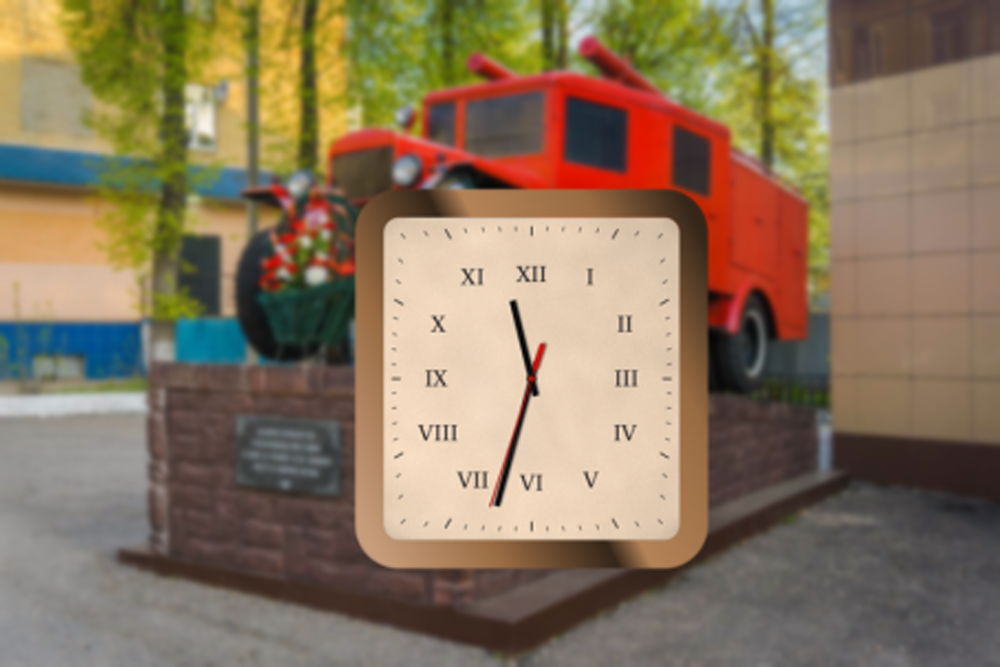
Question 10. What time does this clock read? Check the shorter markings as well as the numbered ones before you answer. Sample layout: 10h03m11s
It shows 11h32m33s
